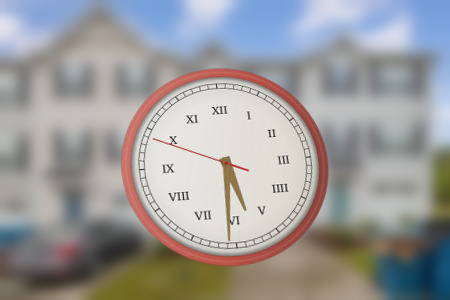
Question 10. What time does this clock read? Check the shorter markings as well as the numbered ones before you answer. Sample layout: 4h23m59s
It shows 5h30m49s
